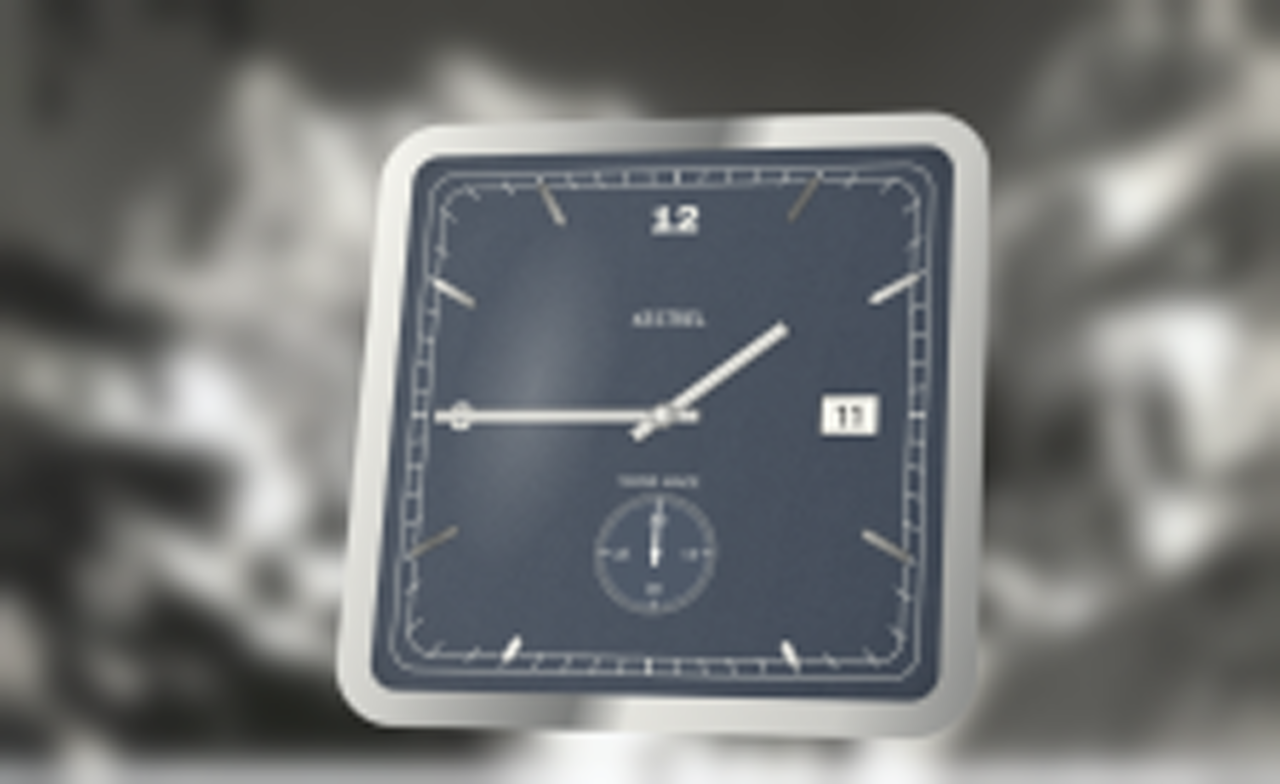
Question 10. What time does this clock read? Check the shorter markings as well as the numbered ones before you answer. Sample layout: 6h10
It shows 1h45
